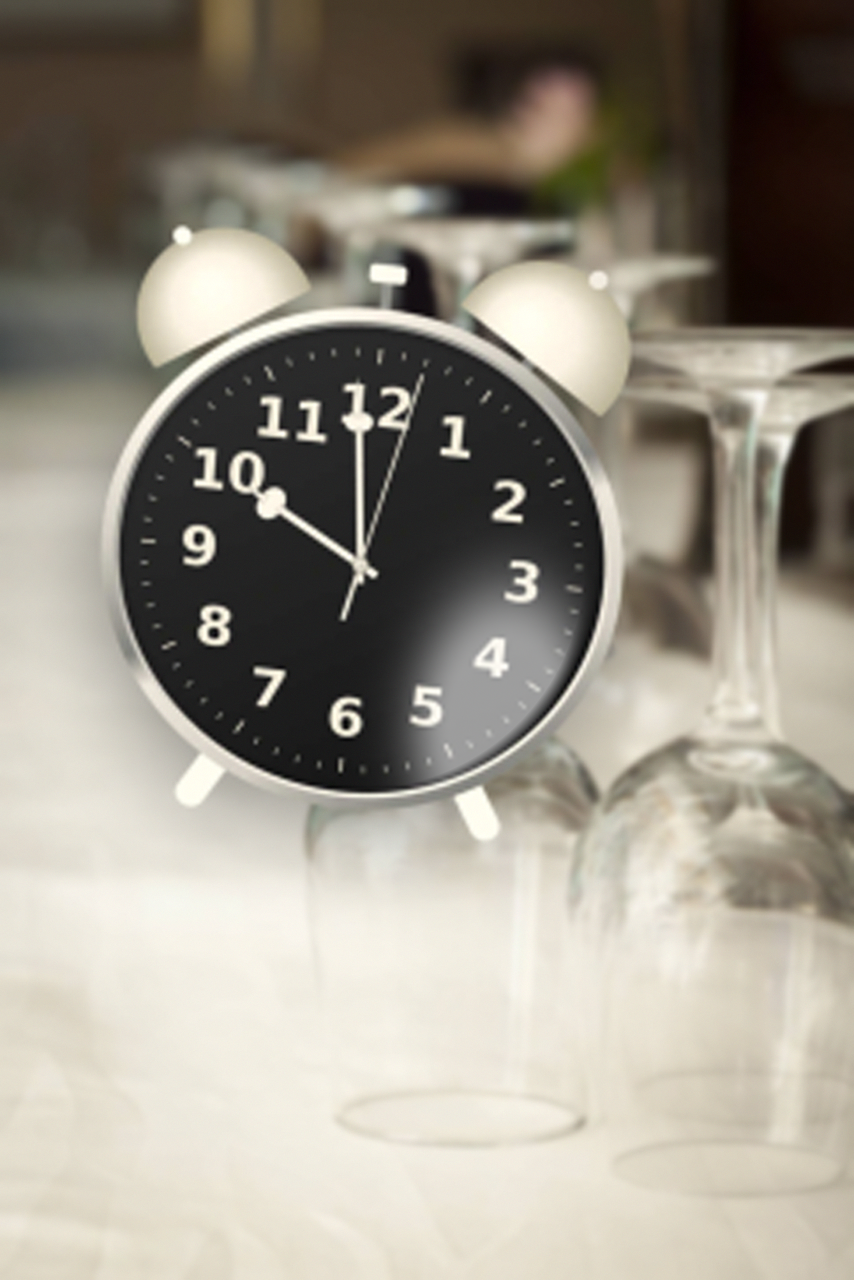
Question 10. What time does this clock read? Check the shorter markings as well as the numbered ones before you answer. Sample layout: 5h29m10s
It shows 9h59m02s
